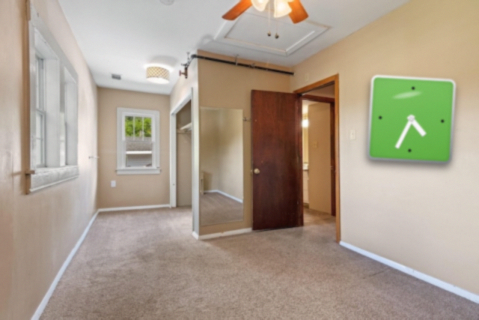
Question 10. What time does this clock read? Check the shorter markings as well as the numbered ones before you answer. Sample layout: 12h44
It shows 4h34
